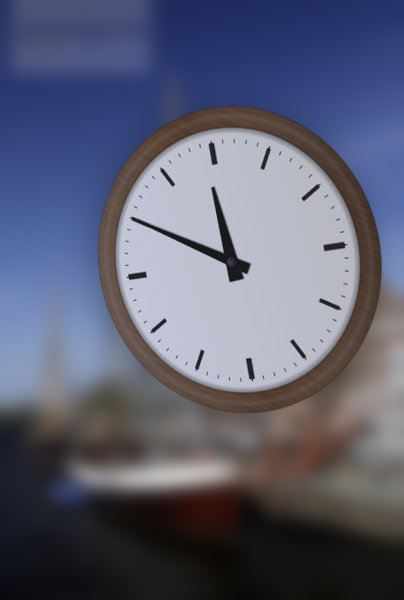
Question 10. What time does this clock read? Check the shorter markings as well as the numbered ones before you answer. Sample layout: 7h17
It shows 11h50
